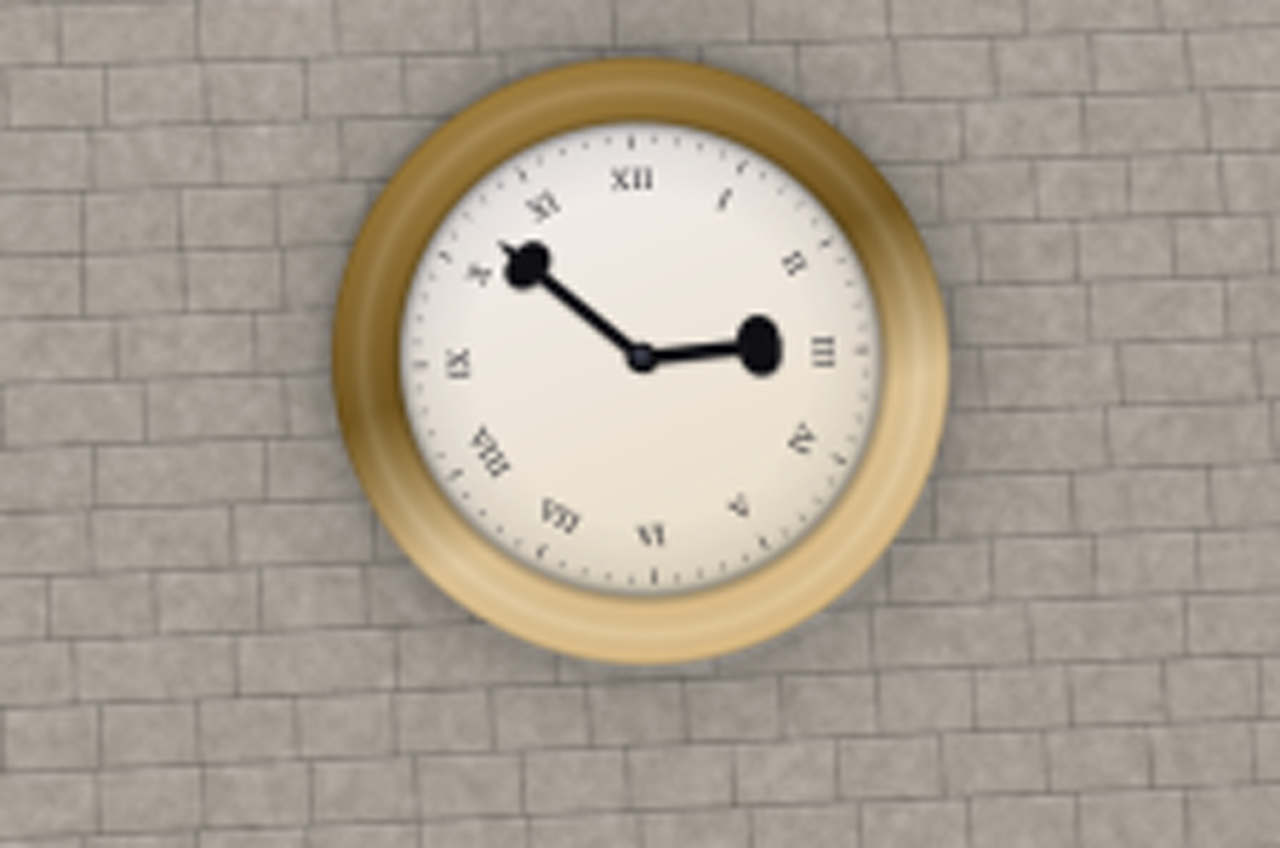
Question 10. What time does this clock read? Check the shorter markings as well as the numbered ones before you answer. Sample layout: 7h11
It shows 2h52
